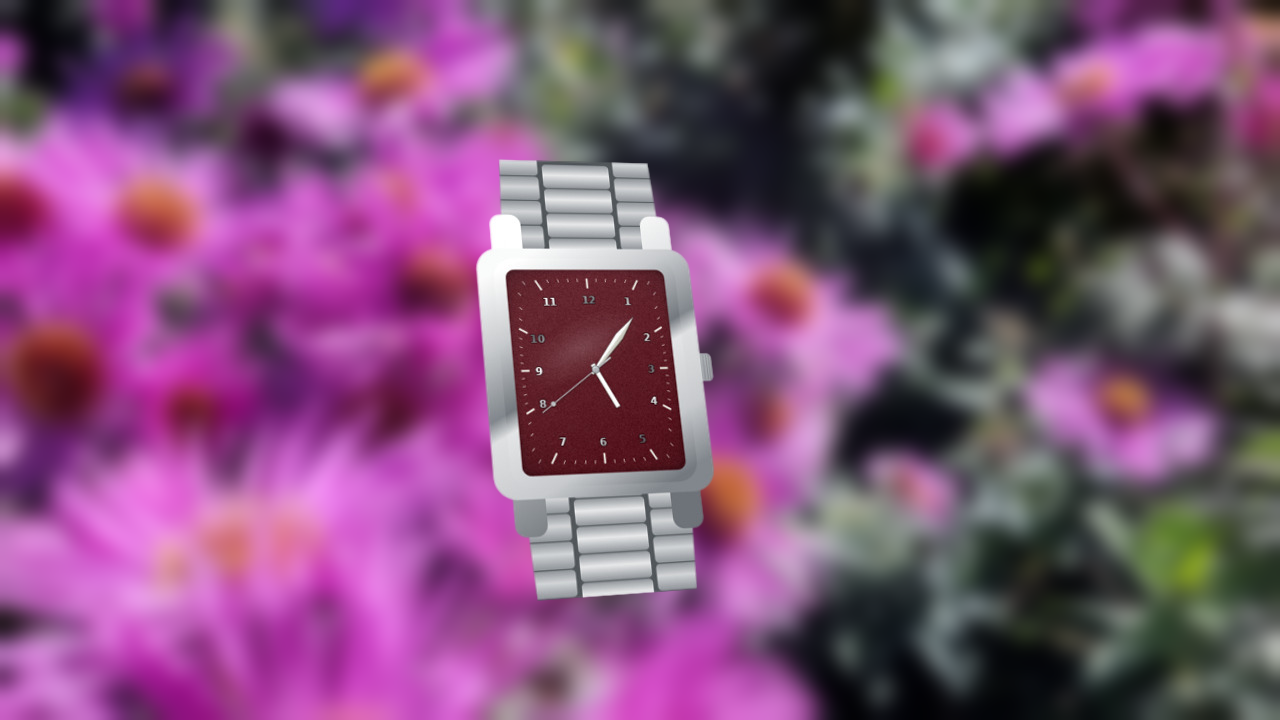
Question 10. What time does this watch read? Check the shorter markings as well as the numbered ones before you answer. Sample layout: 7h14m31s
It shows 5h06m39s
